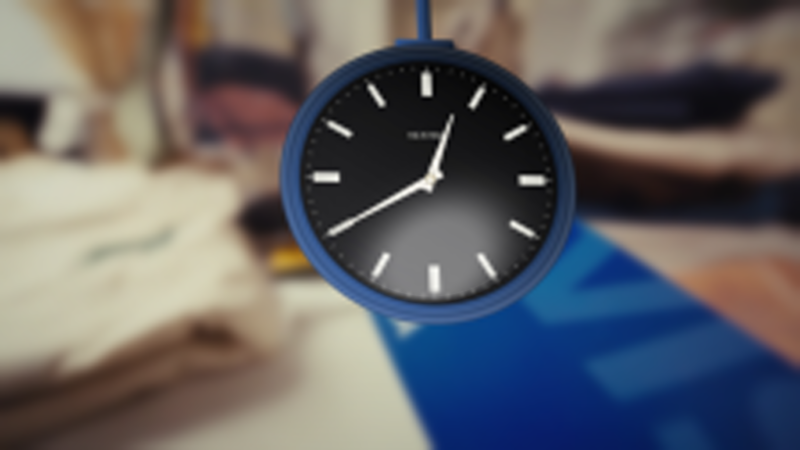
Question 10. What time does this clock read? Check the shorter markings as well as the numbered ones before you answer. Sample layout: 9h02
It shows 12h40
